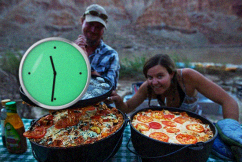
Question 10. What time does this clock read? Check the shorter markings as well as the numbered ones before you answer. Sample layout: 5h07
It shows 11h31
